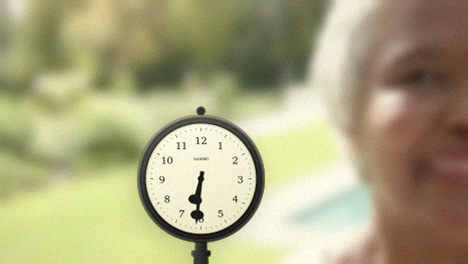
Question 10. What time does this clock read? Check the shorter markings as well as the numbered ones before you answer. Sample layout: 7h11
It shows 6h31
